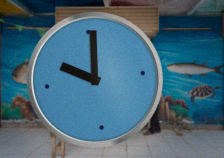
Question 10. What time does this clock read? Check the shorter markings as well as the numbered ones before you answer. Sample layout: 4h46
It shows 10h01
